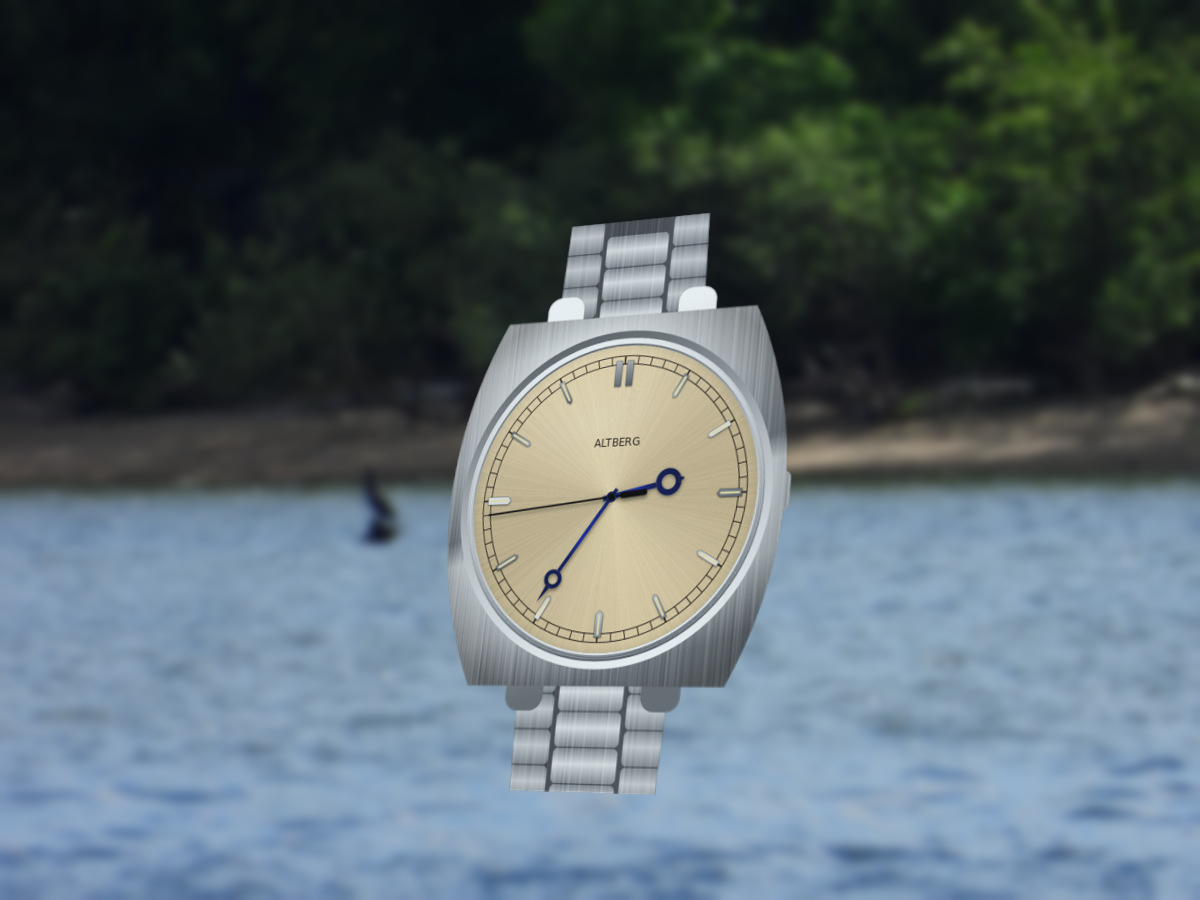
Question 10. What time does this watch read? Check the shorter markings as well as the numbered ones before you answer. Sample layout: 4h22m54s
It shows 2h35m44s
